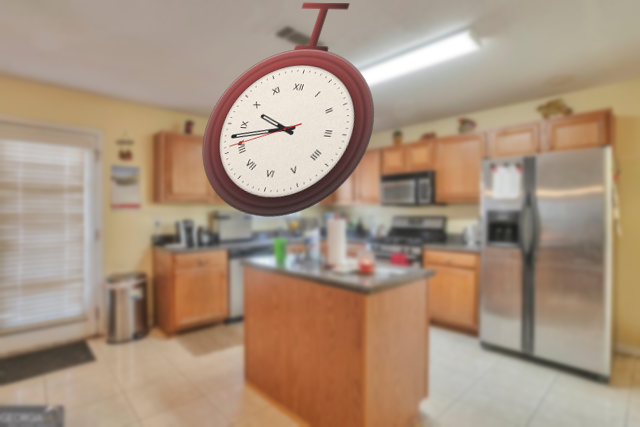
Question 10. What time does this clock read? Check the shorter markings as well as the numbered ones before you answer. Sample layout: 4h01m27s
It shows 9h42m41s
